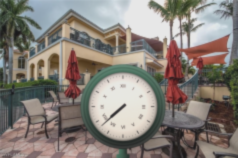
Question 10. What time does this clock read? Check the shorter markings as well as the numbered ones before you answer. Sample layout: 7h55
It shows 7h38
